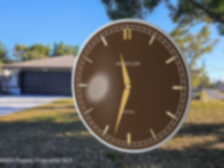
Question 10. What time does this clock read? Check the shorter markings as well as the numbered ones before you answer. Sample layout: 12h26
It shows 11h33
